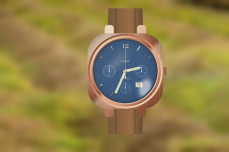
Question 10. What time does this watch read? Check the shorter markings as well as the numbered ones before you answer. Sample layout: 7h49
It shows 2h34
